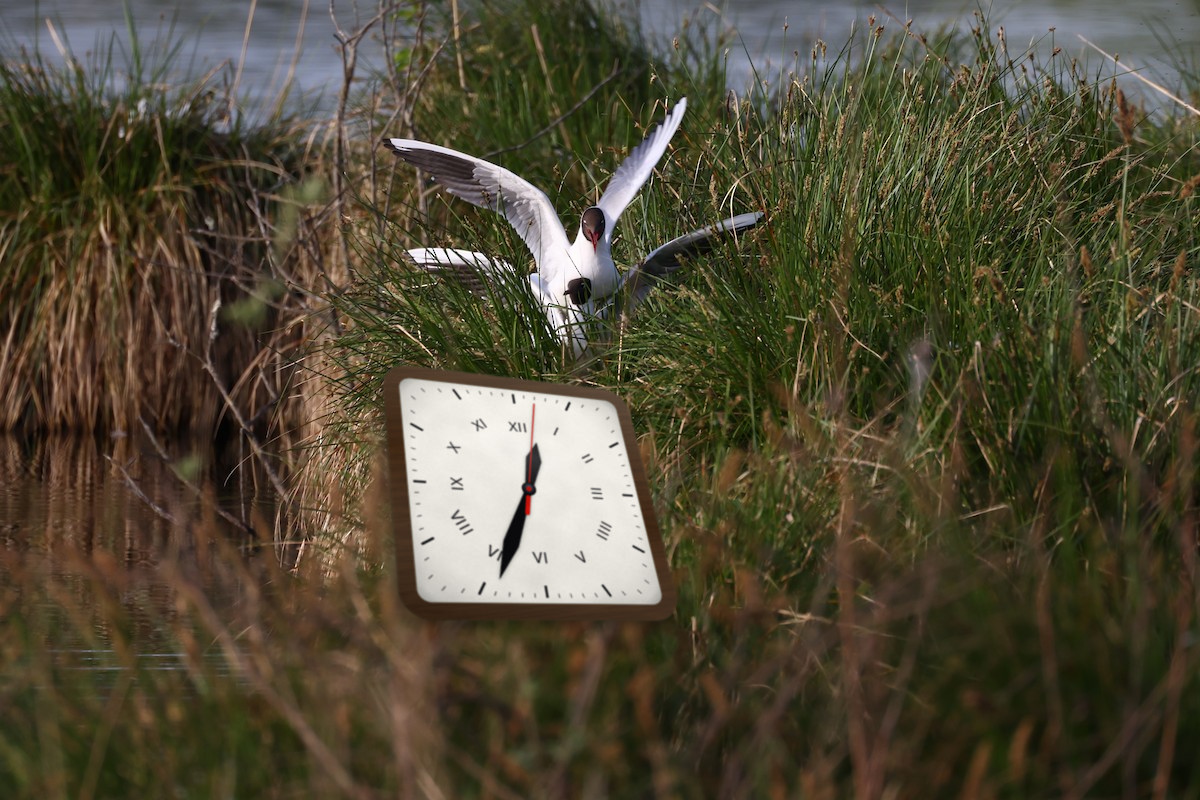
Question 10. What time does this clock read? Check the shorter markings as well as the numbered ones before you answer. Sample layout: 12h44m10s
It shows 12h34m02s
